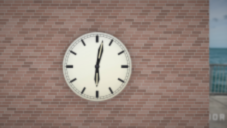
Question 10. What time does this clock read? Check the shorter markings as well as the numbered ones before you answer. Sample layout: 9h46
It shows 6h02
